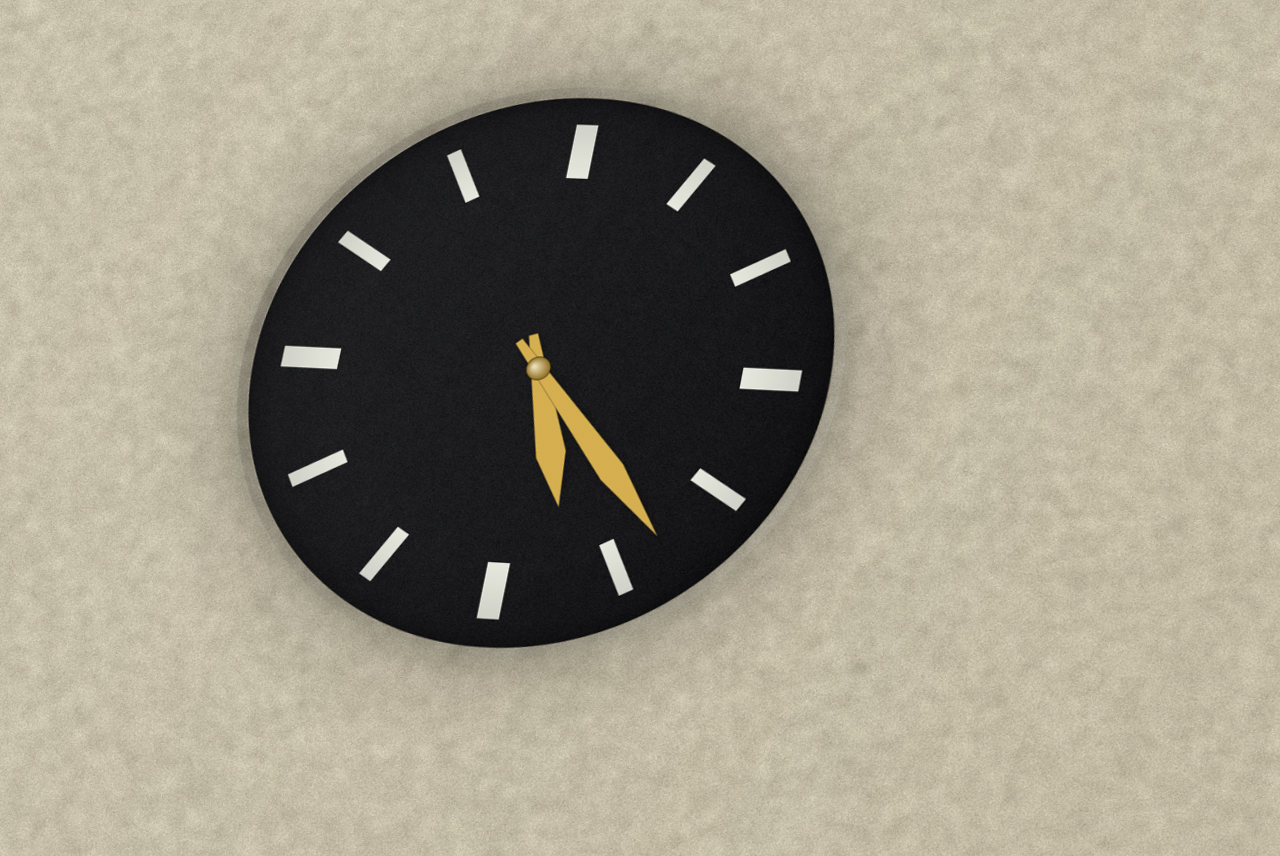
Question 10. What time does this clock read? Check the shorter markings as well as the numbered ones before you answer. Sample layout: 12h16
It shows 5h23
